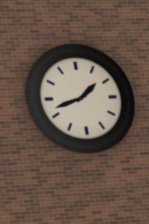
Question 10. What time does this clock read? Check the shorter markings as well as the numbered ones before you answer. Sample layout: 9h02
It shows 1h42
